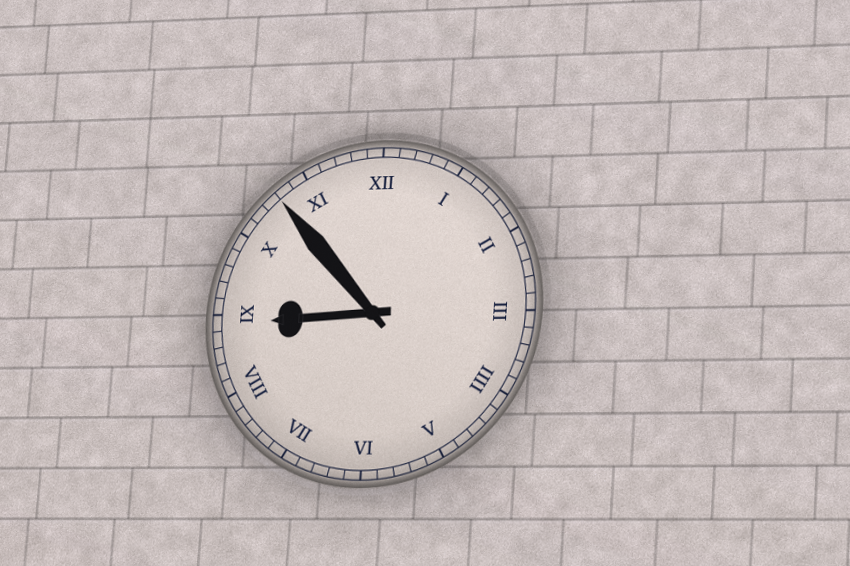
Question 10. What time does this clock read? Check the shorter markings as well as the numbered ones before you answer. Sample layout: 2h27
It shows 8h53
